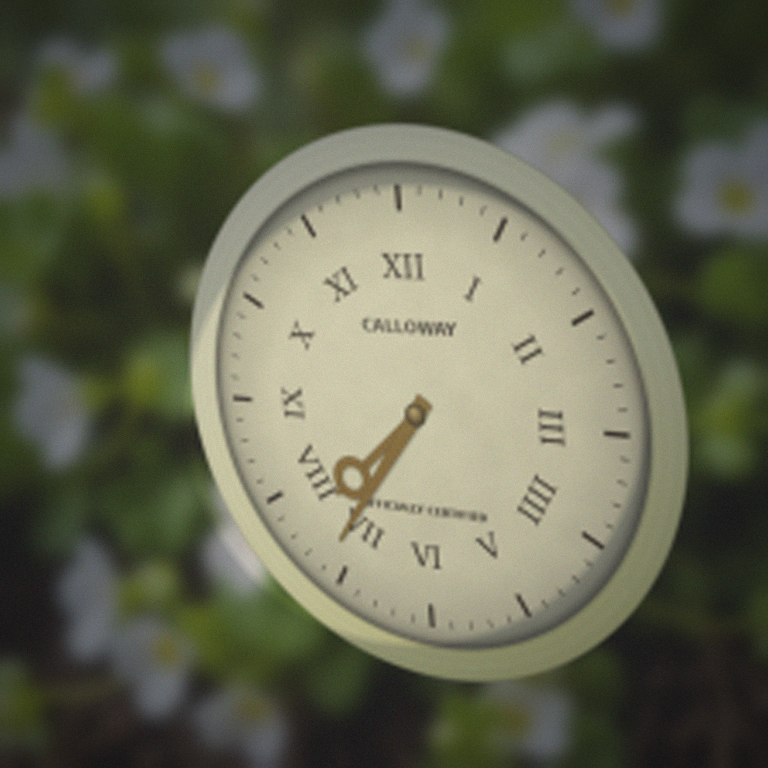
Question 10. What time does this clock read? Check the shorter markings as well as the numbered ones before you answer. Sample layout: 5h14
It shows 7h36
